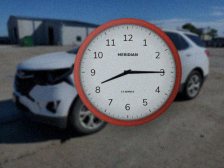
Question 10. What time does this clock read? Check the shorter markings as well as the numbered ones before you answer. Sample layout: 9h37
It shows 8h15
